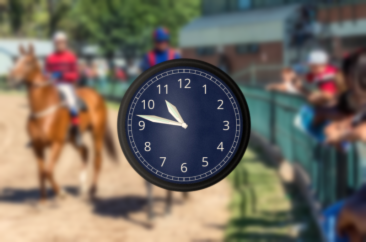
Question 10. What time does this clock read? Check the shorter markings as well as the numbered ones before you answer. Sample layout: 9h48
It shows 10h47
